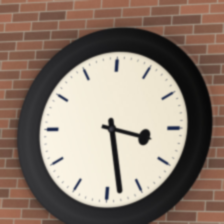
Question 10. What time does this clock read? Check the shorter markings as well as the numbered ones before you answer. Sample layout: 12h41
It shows 3h28
